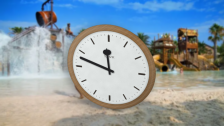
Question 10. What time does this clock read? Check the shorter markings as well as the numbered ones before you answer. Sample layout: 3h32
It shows 11h48
